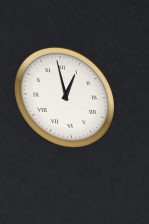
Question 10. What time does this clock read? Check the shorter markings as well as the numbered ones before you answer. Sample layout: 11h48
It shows 12h59
